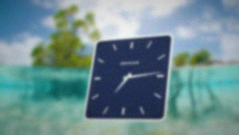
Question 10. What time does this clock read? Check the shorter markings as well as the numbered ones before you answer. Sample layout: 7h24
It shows 7h14
